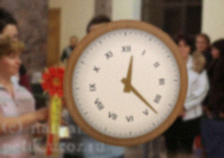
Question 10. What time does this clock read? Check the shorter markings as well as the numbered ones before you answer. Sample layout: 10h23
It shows 12h23
